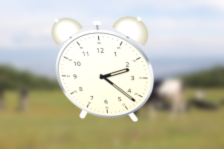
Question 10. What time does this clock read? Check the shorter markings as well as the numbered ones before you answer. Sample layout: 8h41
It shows 2h22
